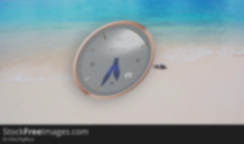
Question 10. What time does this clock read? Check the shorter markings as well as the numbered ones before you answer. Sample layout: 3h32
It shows 5h34
